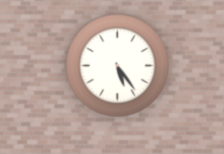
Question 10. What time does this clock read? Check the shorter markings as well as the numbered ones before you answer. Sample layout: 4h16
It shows 5h24
